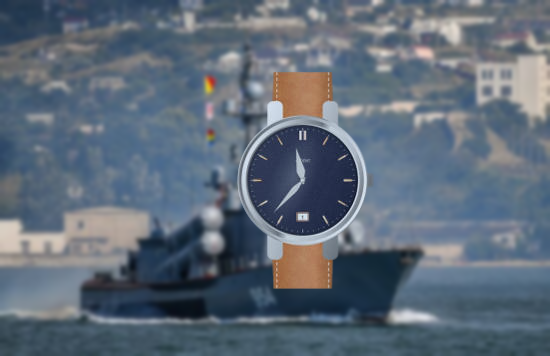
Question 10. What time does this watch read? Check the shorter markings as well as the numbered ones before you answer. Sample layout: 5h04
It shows 11h37
